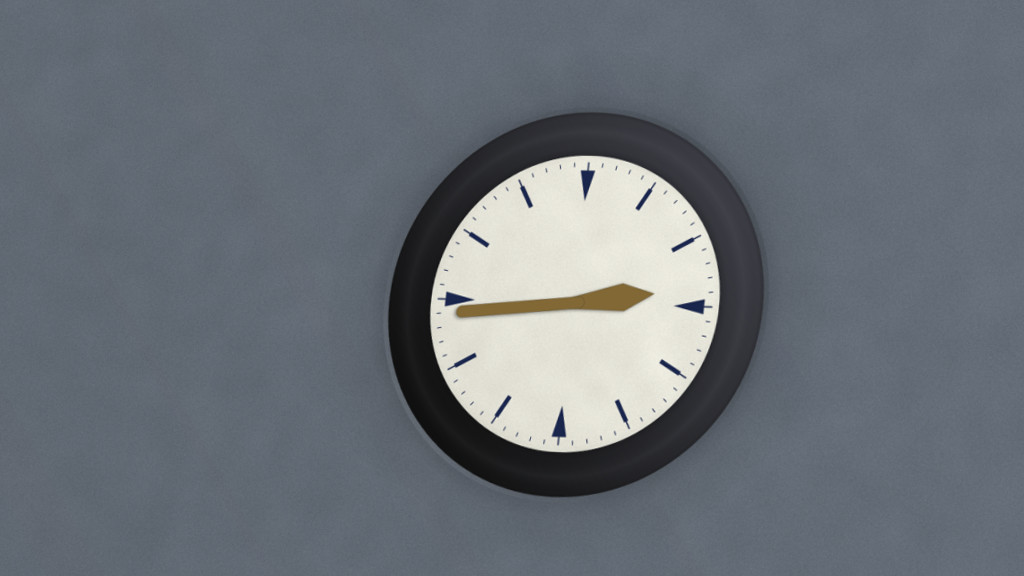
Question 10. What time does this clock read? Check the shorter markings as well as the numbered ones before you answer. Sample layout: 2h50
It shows 2h44
